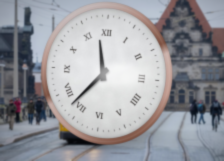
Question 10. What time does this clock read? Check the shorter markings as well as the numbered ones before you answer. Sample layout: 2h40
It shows 11h37
